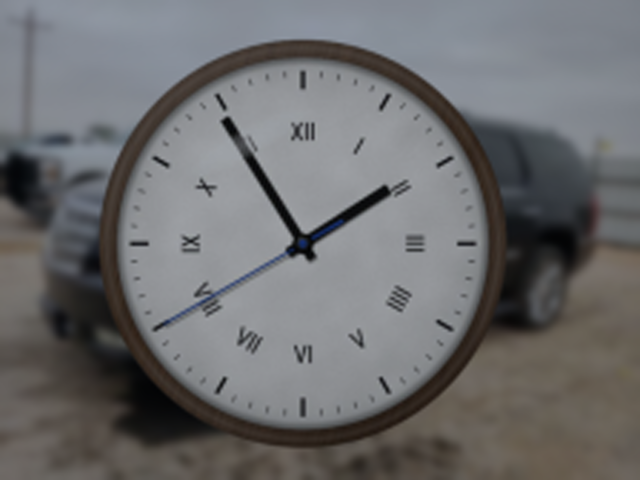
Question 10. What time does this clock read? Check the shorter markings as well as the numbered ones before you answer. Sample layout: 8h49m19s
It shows 1h54m40s
